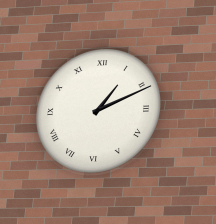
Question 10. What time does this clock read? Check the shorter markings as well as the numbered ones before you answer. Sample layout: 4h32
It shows 1h11
